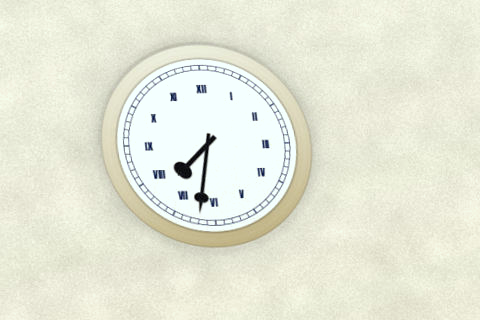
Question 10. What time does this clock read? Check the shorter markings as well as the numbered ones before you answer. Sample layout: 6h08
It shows 7h32
